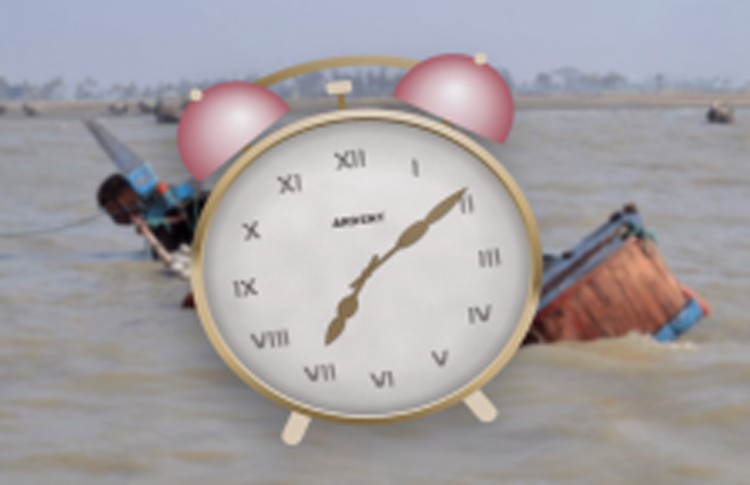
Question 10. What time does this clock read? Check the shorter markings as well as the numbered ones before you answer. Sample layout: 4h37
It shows 7h09
